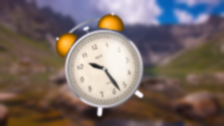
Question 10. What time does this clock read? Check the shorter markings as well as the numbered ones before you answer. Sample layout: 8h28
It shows 10h28
